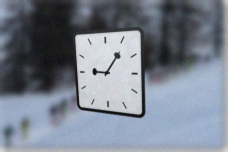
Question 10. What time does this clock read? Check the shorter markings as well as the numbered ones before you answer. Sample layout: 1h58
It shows 9h06
